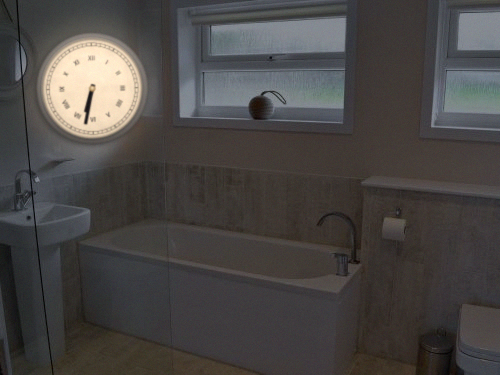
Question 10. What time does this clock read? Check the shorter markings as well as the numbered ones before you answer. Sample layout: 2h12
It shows 6h32
